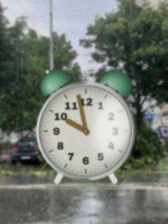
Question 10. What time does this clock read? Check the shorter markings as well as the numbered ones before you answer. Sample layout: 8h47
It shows 9h58
